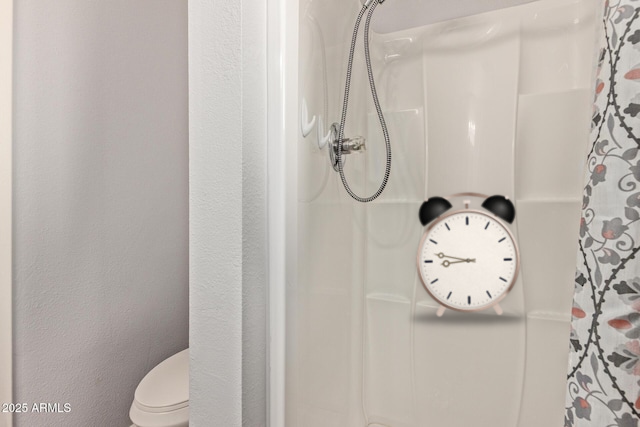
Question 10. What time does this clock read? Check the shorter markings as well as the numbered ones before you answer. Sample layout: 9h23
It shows 8h47
